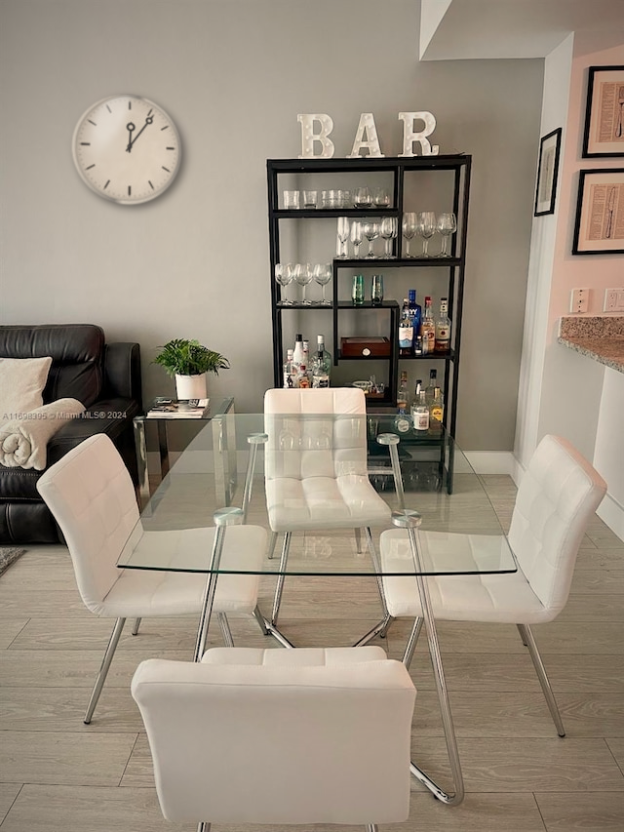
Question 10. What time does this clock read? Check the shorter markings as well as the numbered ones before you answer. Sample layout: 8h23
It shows 12h06
